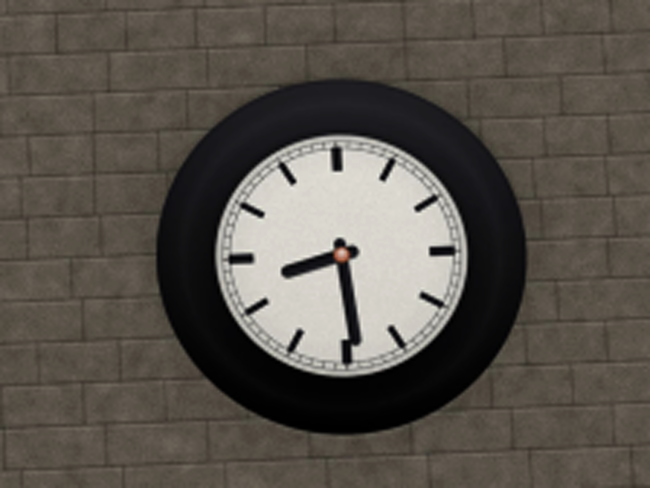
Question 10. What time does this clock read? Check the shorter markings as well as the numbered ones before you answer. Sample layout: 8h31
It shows 8h29
